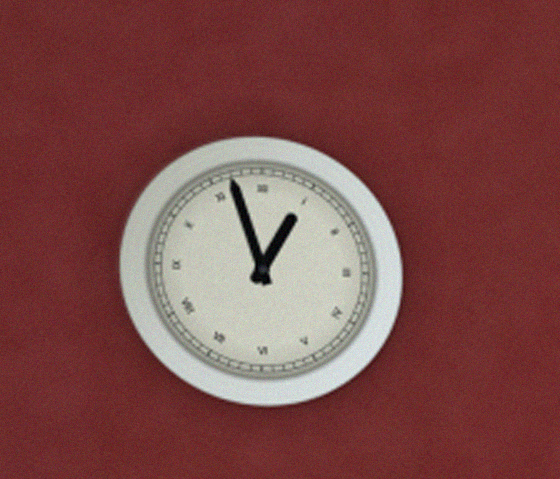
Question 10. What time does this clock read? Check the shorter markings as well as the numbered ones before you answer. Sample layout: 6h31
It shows 12h57
